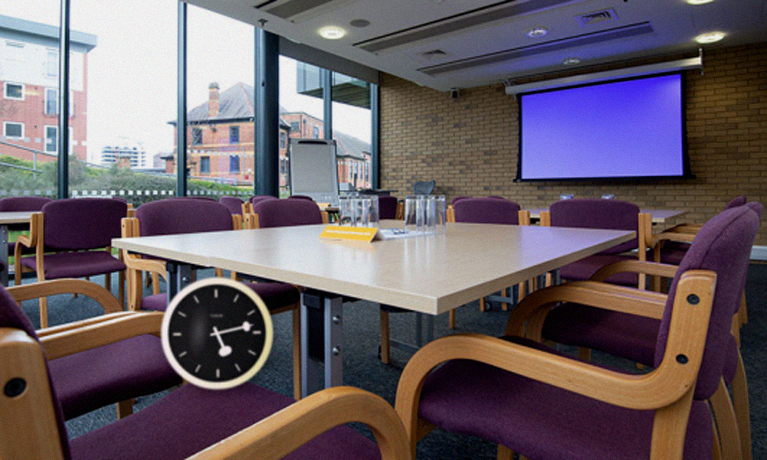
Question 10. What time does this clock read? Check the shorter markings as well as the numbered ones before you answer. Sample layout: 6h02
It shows 5h13
